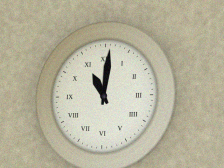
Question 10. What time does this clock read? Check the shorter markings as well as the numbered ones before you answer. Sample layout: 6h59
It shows 11h01
